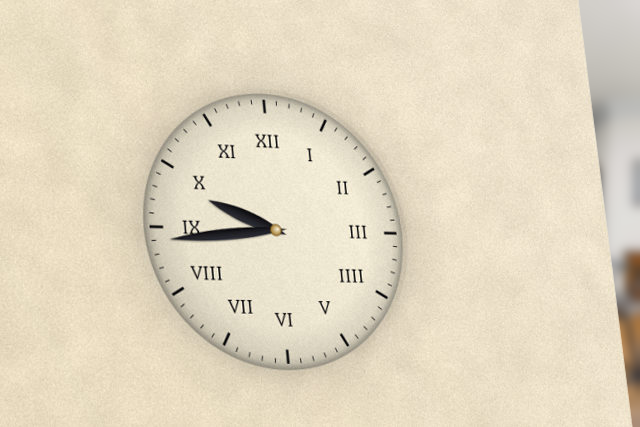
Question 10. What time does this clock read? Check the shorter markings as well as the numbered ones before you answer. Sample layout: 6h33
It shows 9h44
